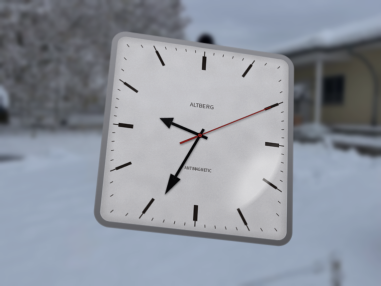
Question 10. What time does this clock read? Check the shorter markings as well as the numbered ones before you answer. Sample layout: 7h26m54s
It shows 9h34m10s
